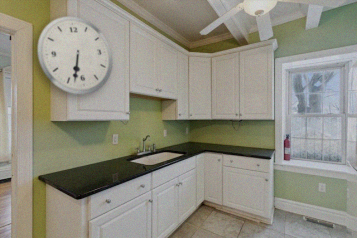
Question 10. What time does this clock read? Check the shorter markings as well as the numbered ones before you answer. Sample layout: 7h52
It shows 6h33
